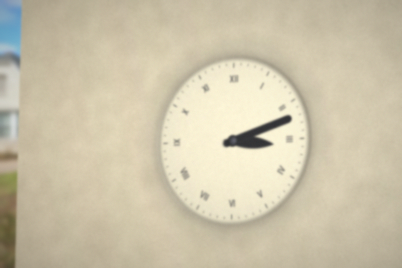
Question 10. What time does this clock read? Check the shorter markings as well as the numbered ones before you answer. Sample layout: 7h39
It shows 3h12
